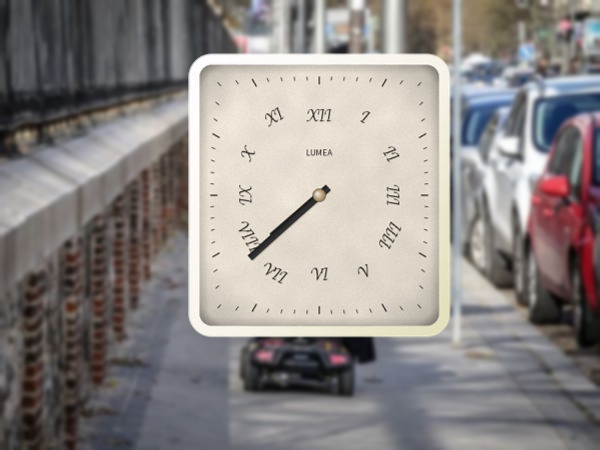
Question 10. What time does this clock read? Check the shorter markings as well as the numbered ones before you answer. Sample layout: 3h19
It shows 7h38
